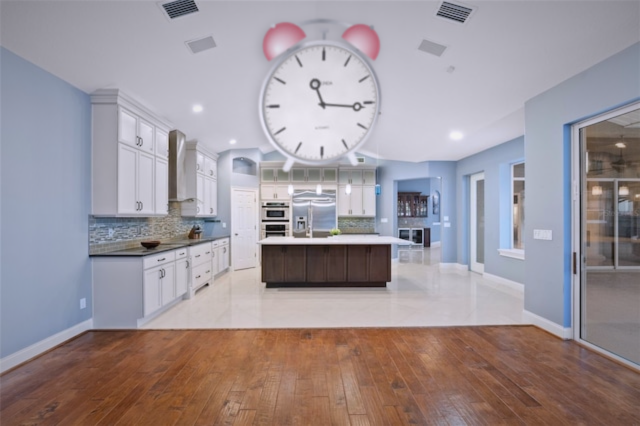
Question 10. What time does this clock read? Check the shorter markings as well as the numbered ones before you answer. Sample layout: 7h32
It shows 11h16
